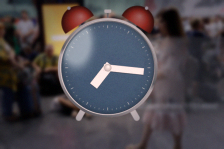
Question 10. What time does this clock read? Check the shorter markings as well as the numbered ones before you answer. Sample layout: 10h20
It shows 7h16
